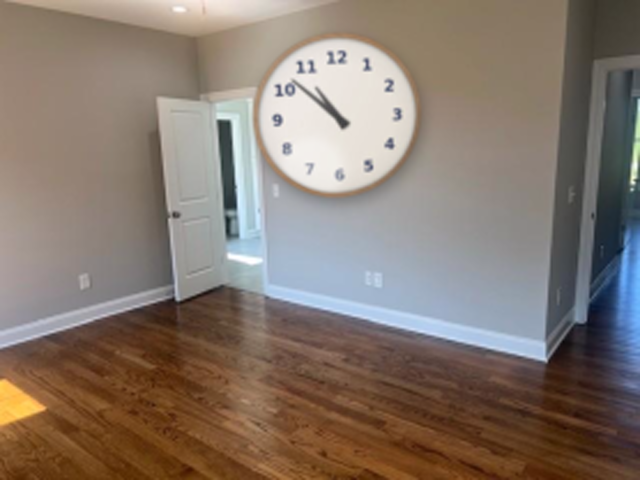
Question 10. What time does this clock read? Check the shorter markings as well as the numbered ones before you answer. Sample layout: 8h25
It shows 10h52
